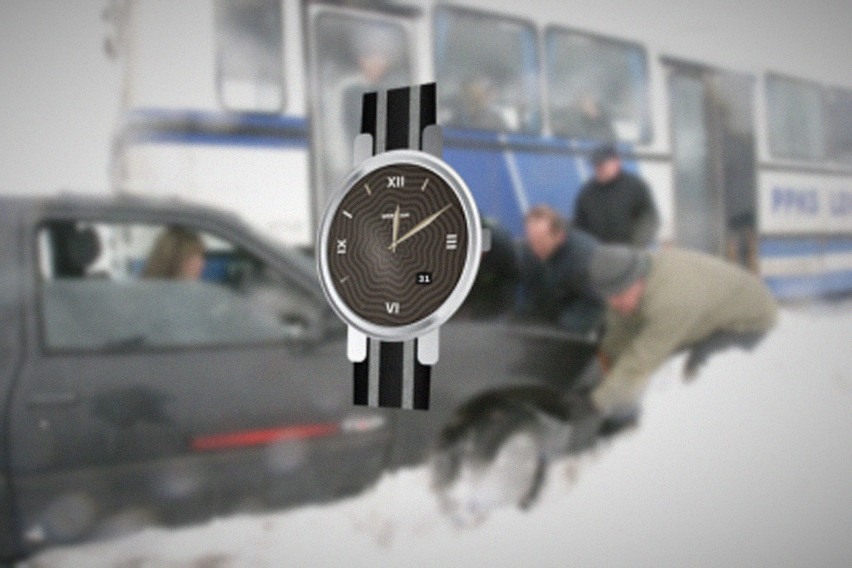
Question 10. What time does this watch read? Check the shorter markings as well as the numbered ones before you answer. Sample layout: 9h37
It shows 12h10
